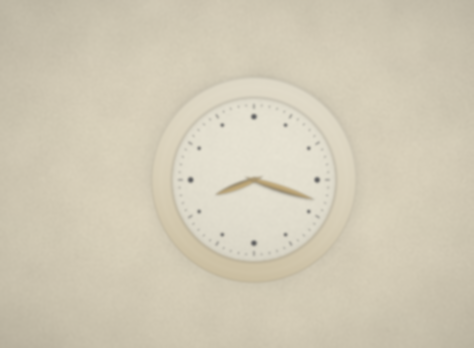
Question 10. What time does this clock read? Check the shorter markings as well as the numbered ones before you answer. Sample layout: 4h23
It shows 8h18
